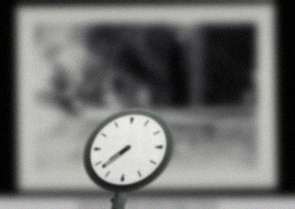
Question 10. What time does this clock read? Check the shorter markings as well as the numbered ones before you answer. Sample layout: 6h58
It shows 7h38
